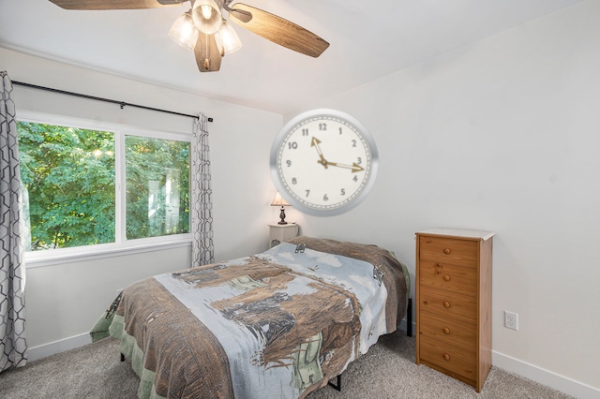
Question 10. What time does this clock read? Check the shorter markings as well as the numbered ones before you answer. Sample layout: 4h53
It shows 11h17
